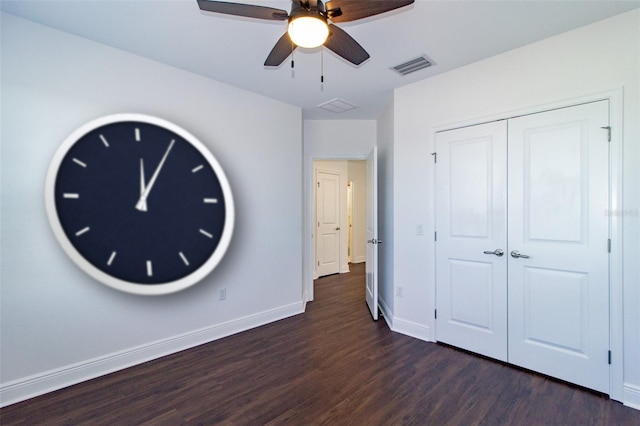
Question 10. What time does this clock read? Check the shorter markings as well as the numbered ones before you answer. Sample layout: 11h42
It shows 12h05
